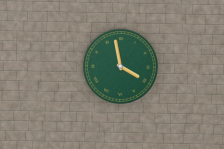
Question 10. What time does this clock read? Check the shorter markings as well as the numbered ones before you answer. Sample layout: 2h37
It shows 3h58
